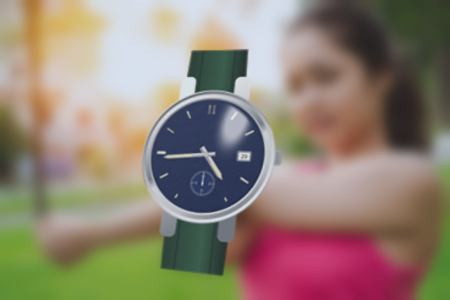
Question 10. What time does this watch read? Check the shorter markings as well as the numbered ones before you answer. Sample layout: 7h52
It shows 4h44
